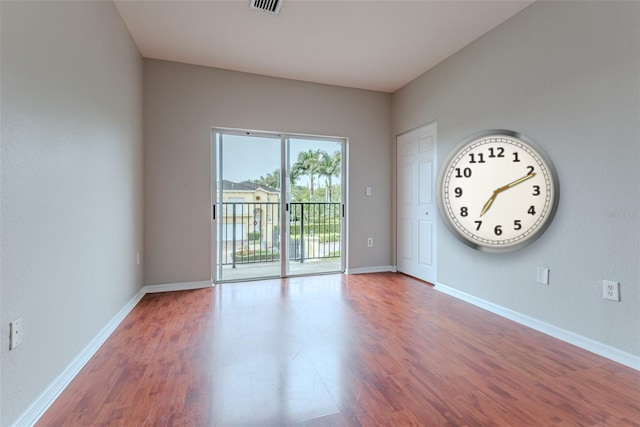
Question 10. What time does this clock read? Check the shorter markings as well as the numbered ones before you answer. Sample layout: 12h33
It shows 7h11
